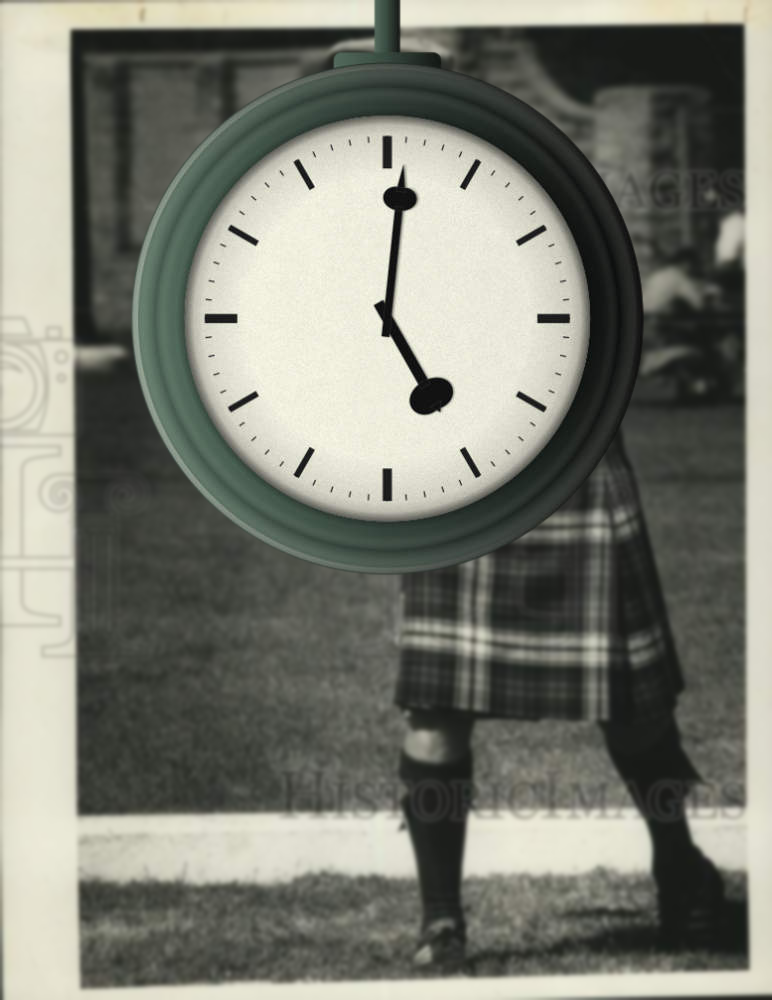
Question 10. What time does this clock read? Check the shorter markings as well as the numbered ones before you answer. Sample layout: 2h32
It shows 5h01
